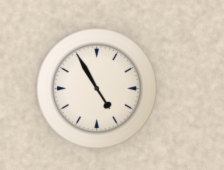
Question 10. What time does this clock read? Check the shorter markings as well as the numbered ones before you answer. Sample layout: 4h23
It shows 4h55
